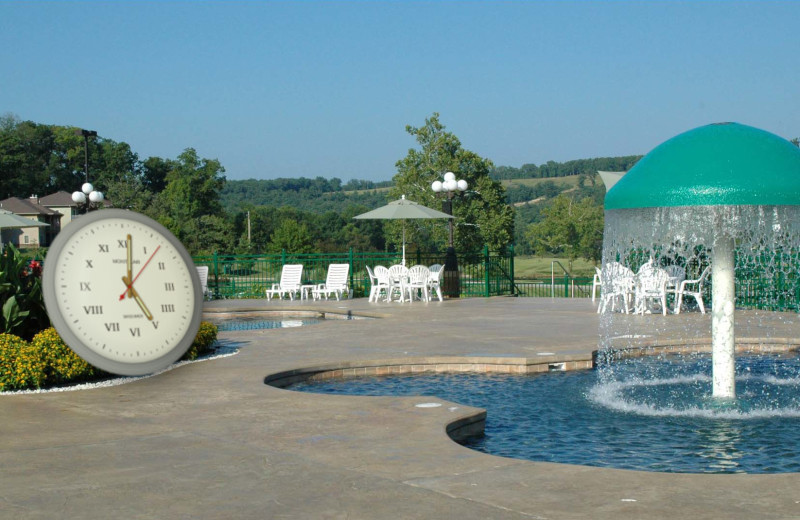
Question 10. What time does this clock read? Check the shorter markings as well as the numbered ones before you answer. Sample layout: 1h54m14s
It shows 5h01m07s
